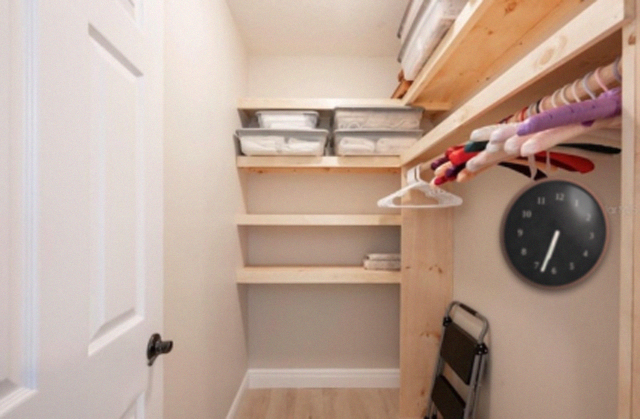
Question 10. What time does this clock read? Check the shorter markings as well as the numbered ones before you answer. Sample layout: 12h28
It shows 6h33
